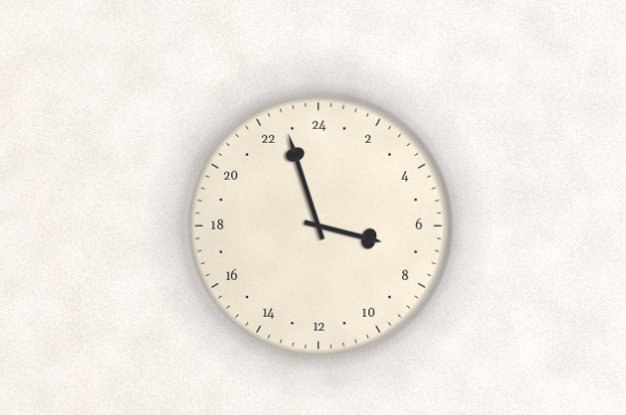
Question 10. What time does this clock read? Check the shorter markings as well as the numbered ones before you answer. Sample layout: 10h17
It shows 6h57
